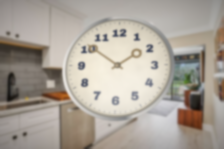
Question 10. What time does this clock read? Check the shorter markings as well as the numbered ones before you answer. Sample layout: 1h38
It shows 1h51
